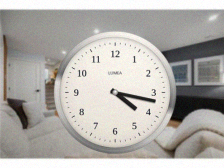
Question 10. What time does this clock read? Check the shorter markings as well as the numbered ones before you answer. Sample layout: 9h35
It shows 4h17
